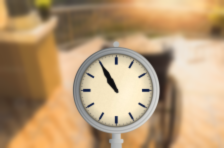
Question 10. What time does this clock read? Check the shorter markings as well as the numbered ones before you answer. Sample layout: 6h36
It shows 10h55
